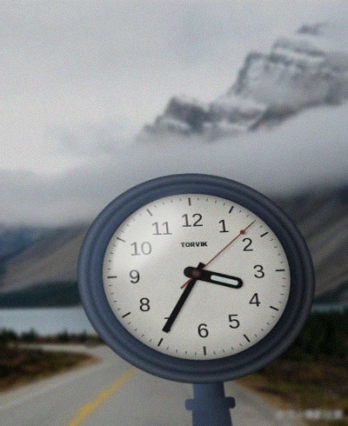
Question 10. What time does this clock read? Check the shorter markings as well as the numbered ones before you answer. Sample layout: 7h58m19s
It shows 3h35m08s
